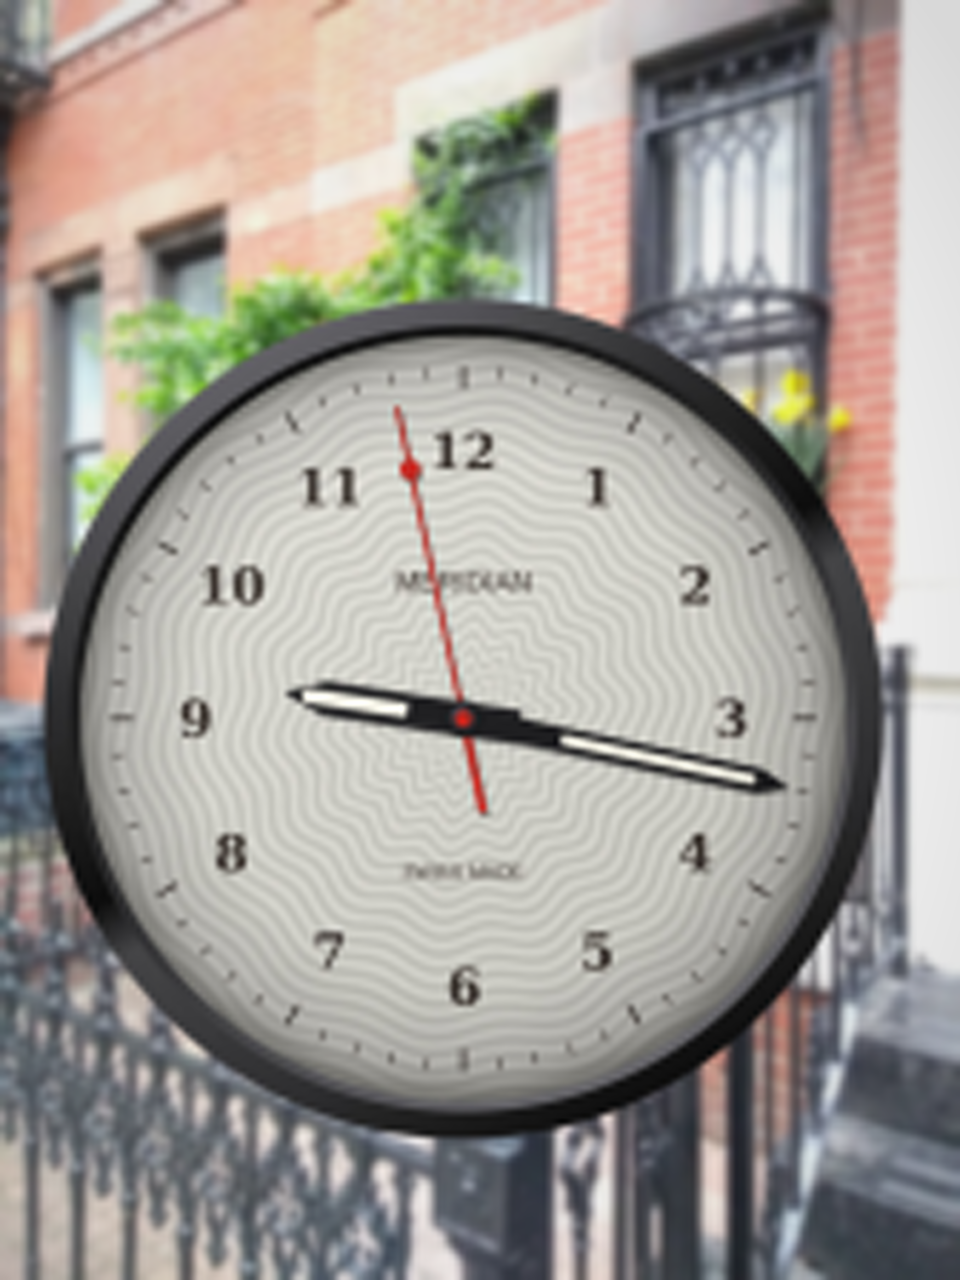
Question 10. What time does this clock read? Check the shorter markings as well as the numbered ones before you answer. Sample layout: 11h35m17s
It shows 9h16m58s
